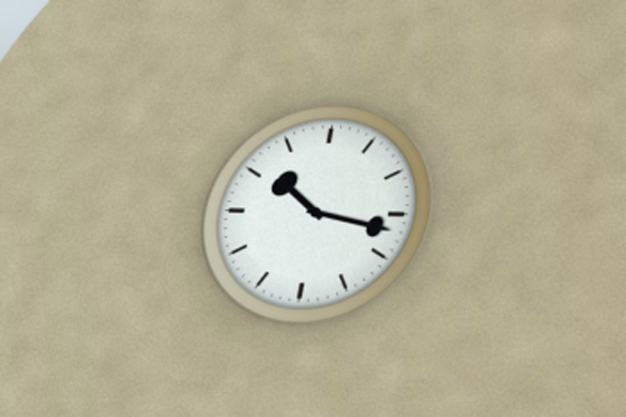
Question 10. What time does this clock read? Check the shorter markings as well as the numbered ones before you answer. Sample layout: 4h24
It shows 10h17
